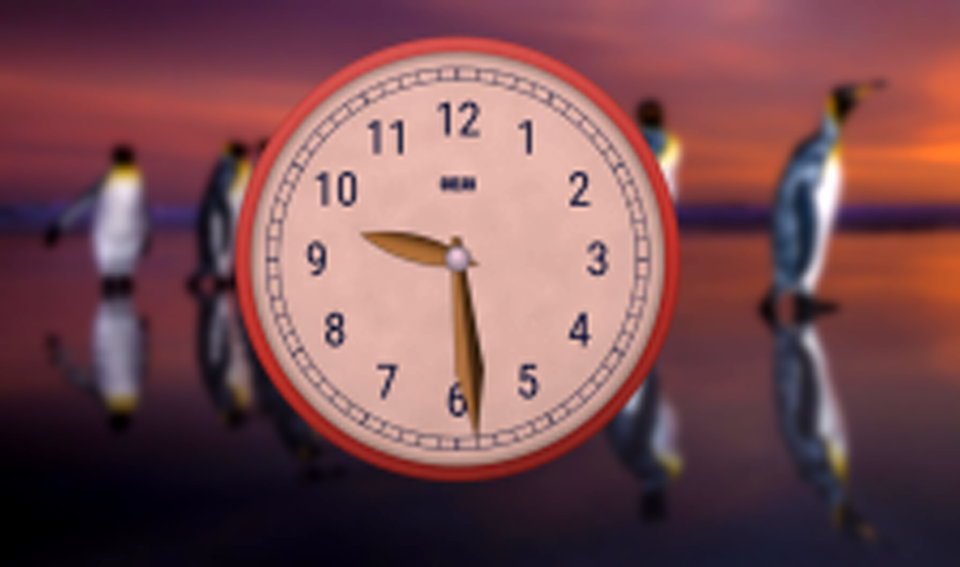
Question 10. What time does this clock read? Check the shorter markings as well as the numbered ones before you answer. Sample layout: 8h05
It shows 9h29
